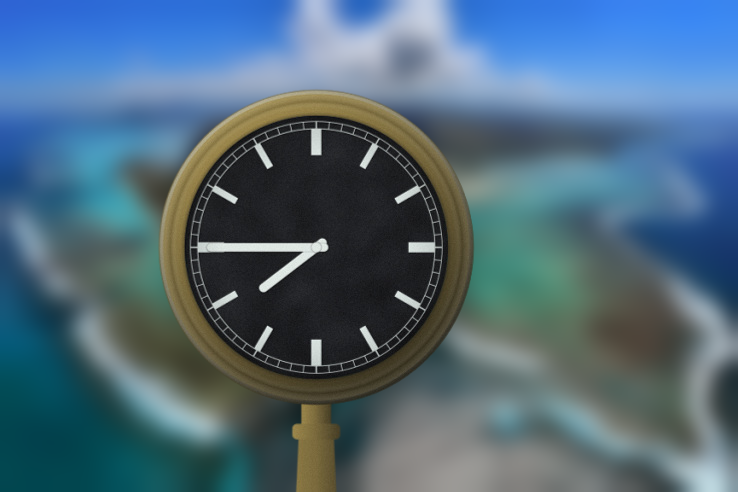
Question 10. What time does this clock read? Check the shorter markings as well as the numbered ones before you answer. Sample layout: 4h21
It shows 7h45
